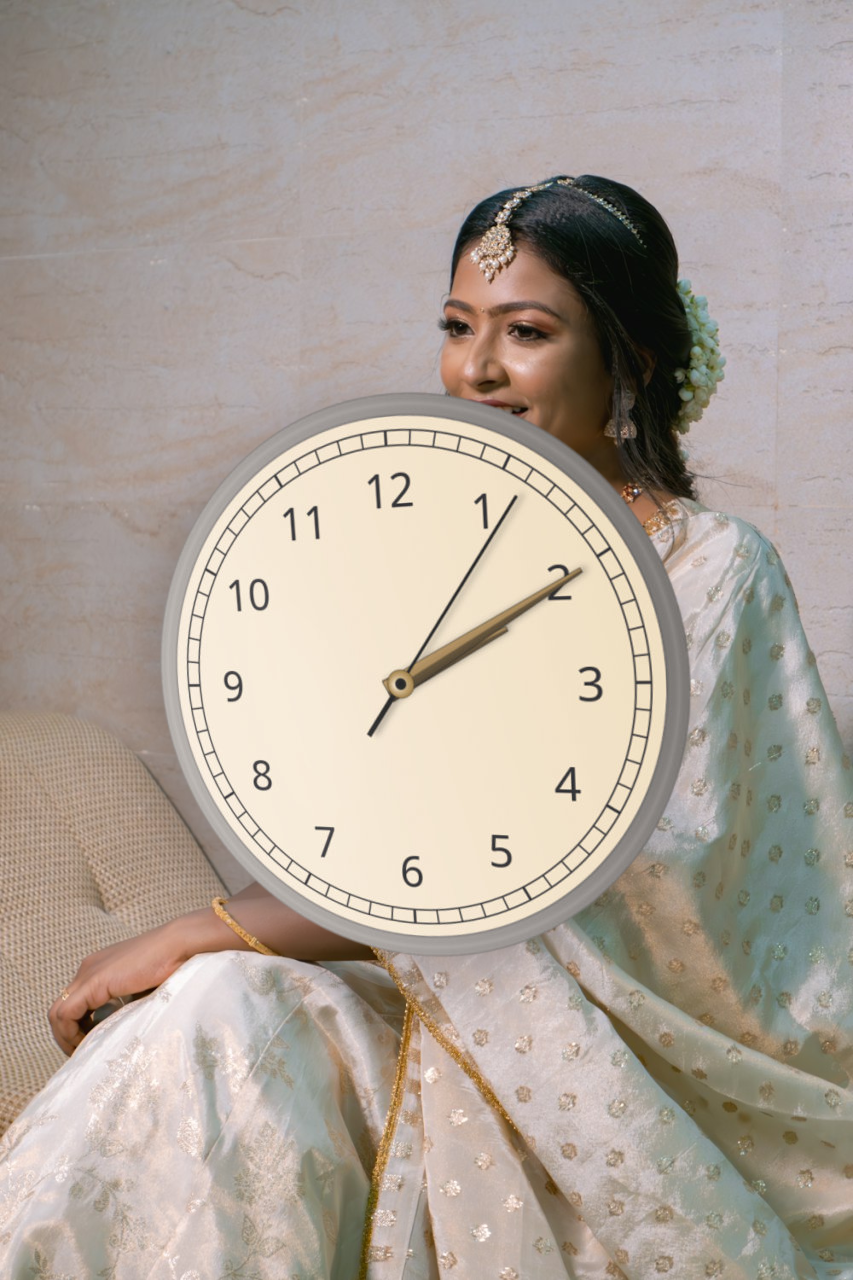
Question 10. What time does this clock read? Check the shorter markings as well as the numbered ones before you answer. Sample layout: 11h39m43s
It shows 2h10m06s
